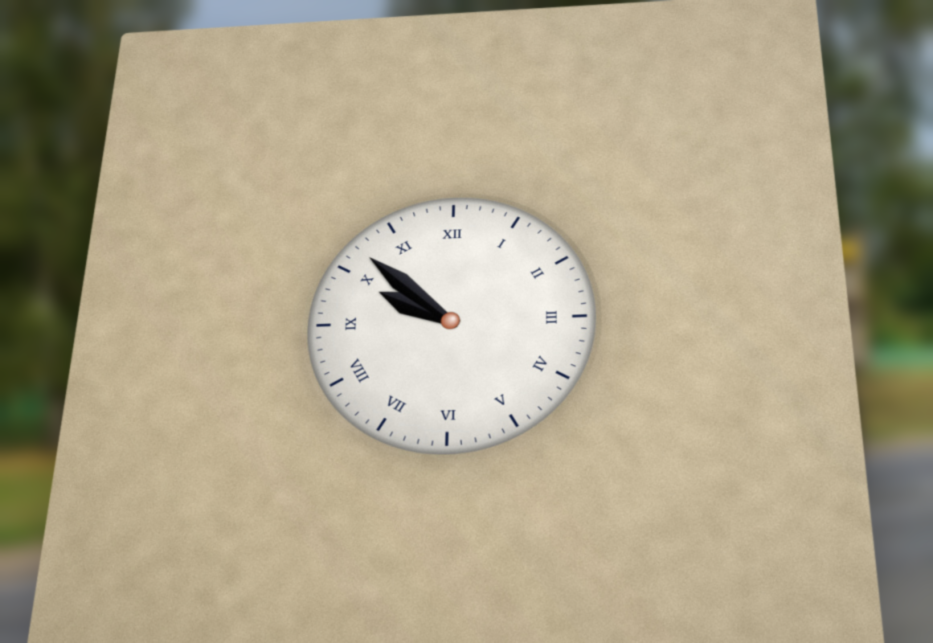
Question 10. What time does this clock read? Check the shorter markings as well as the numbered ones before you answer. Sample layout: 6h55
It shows 9h52
